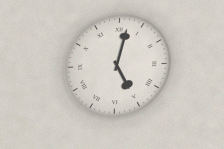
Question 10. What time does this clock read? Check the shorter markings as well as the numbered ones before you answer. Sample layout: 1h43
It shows 5h02
